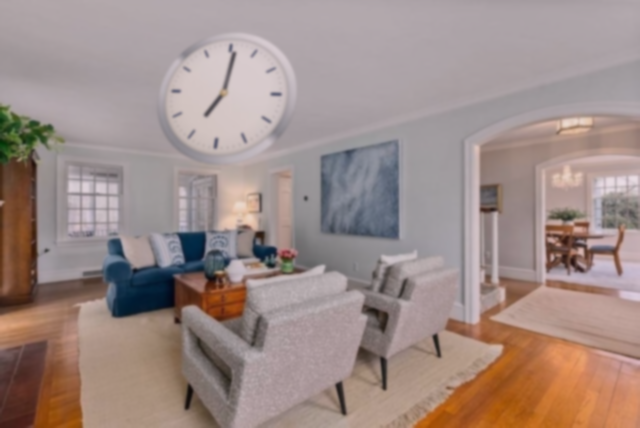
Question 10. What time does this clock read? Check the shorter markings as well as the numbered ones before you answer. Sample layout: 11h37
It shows 7h01
